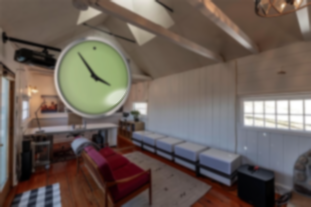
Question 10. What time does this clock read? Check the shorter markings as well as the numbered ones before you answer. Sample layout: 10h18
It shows 3h54
